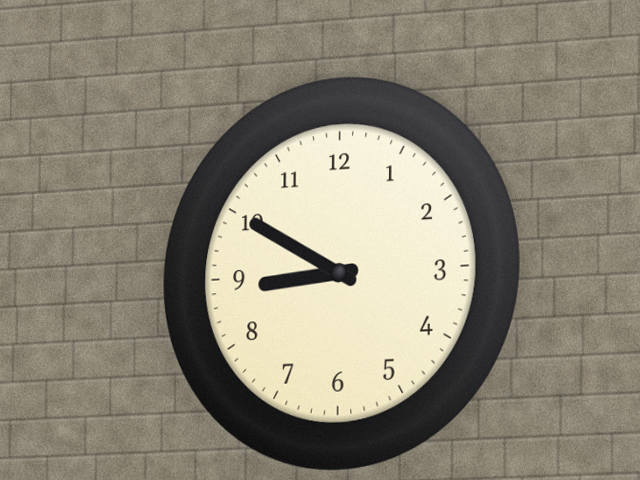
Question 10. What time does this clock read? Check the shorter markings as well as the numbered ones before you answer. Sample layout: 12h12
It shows 8h50
